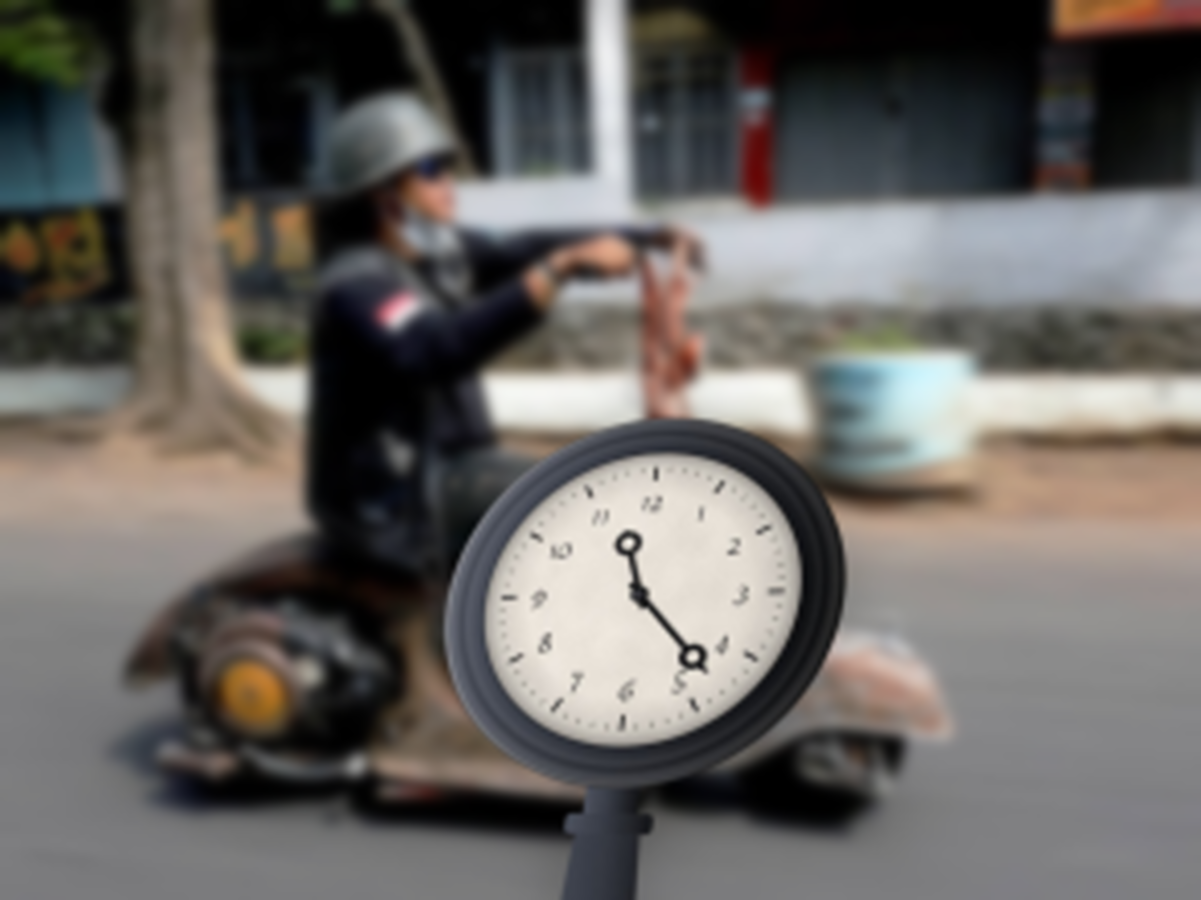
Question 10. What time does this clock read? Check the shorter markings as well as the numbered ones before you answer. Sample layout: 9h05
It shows 11h23
